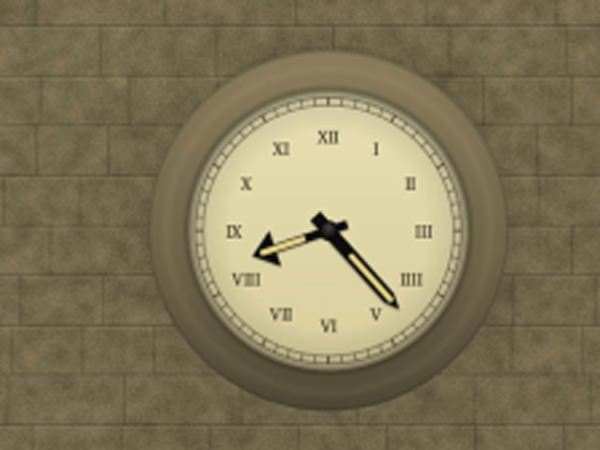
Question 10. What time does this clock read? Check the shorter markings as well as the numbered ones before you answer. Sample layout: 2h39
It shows 8h23
